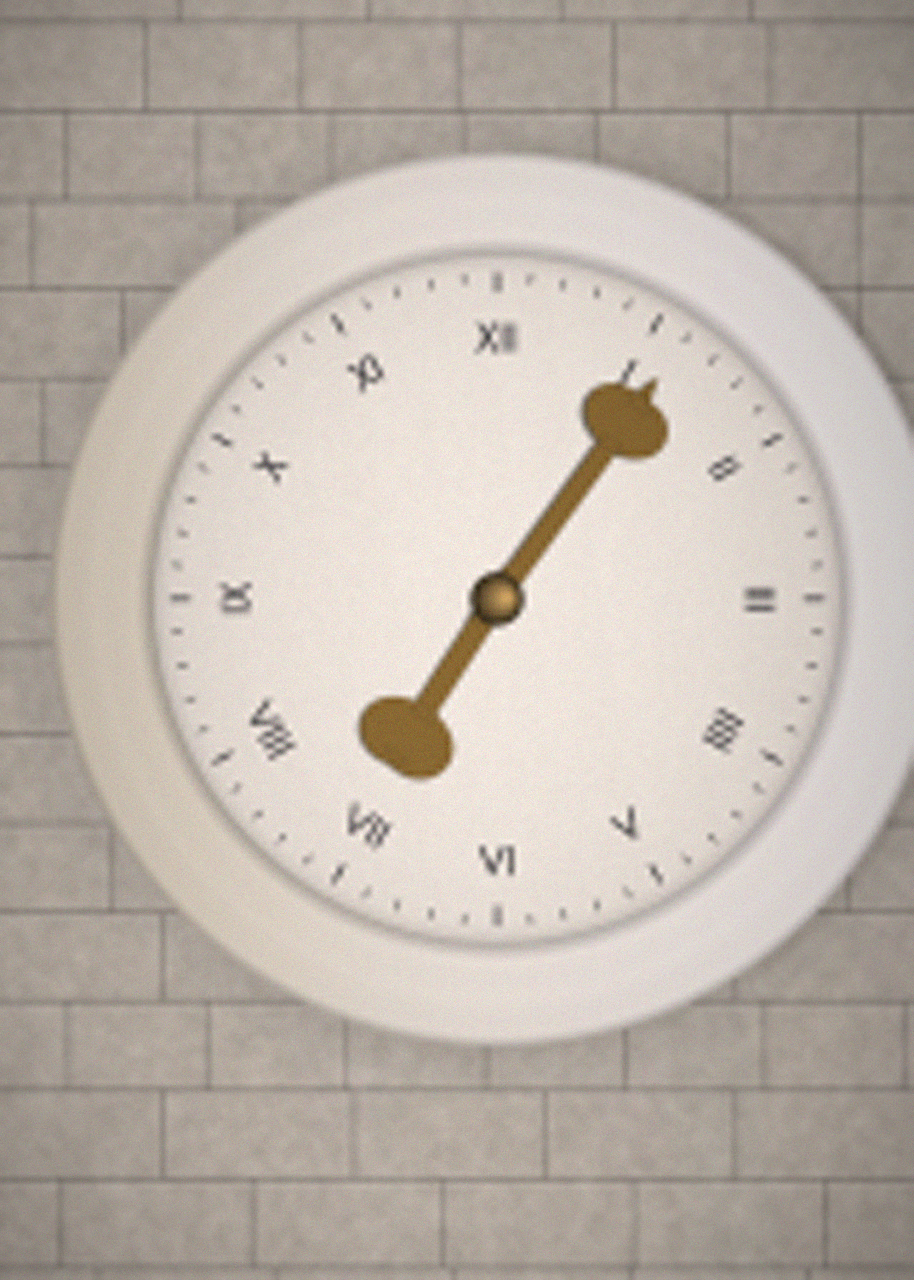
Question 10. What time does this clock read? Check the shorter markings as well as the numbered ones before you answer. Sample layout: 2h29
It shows 7h06
